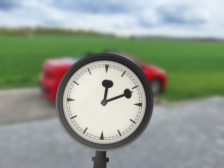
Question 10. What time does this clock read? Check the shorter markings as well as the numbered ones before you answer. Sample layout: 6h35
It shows 12h11
